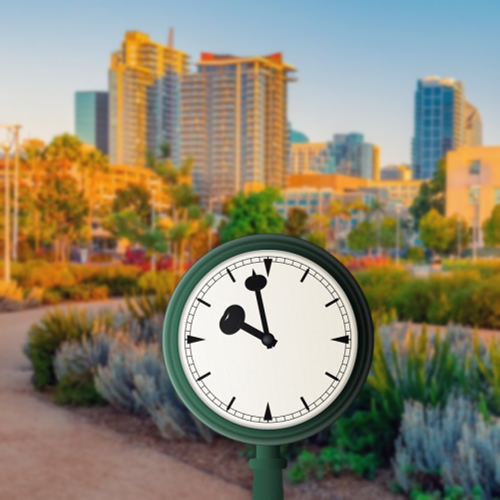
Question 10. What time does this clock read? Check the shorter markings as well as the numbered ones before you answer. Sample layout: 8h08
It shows 9h58
